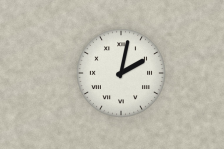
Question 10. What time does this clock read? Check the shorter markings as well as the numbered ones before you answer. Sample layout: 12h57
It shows 2h02
